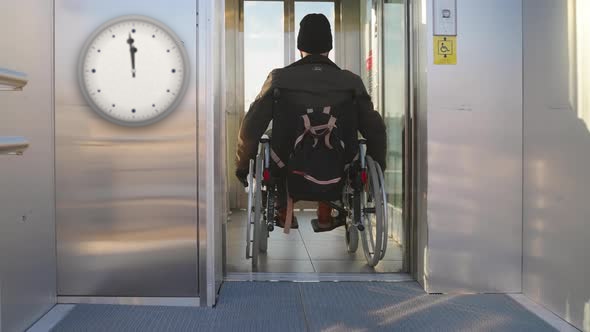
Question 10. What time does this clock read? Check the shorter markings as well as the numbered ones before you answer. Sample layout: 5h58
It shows 11h59
